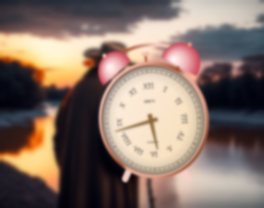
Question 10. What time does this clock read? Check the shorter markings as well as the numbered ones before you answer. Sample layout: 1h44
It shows 5h43
